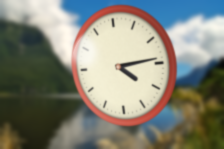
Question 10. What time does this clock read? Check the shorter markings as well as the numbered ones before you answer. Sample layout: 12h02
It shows 4h14
